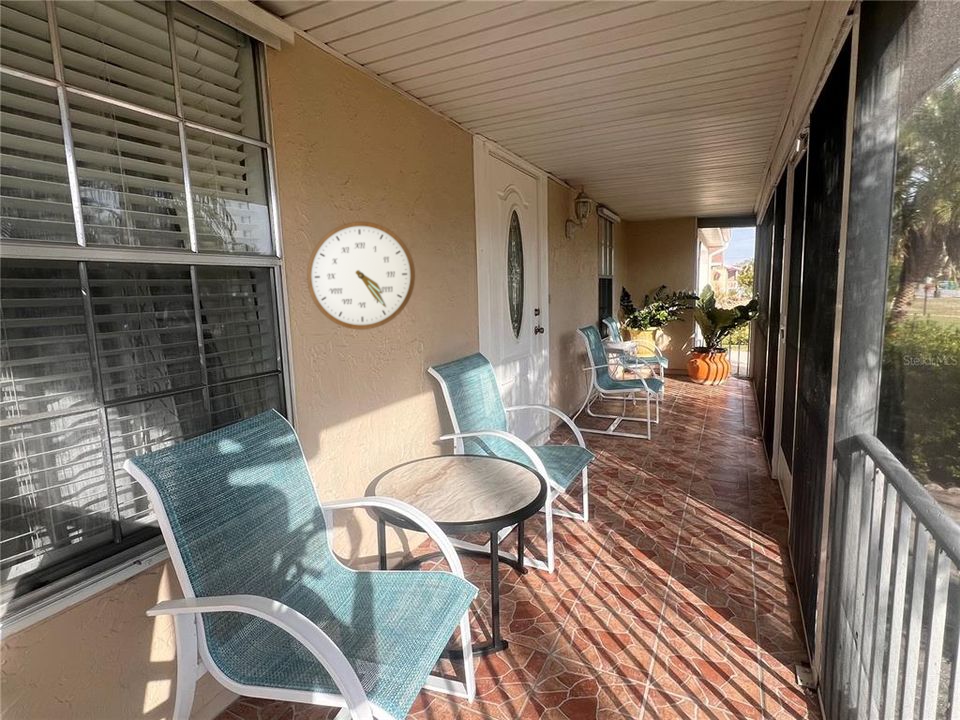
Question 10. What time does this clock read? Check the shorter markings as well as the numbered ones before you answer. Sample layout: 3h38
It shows 4h24
